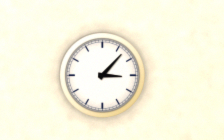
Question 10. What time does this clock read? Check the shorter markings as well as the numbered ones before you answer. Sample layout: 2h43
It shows 3h07
